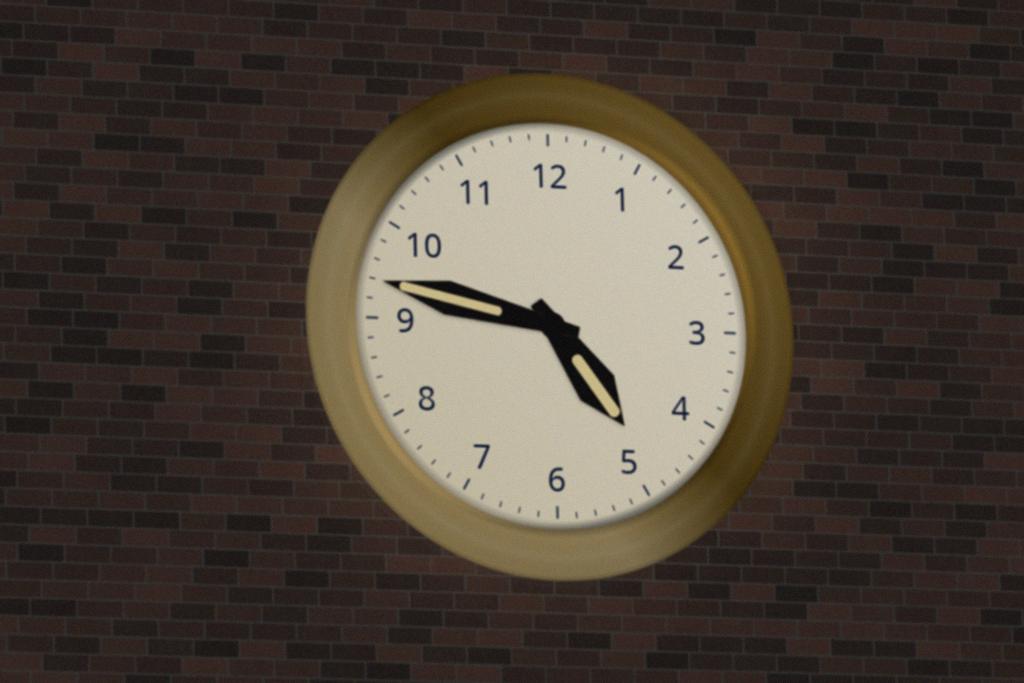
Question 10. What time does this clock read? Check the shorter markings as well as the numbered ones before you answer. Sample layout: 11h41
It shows 4h47
